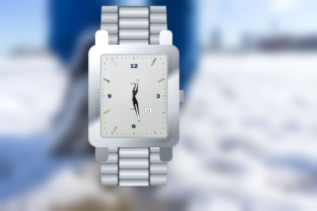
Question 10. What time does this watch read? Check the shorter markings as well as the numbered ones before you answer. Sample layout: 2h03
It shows 12h28
